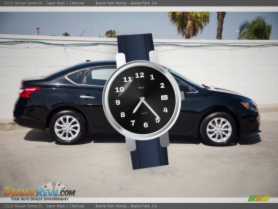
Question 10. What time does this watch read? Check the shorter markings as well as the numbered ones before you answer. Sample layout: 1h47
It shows 7h24
